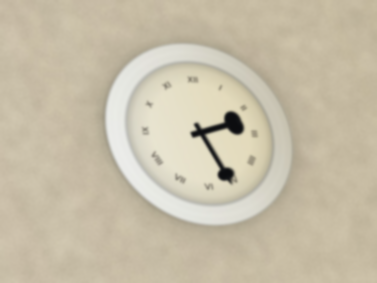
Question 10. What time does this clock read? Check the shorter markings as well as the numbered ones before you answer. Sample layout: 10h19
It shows 2h26
